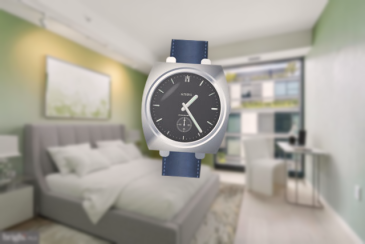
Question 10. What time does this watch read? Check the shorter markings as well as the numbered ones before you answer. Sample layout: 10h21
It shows 1h24
